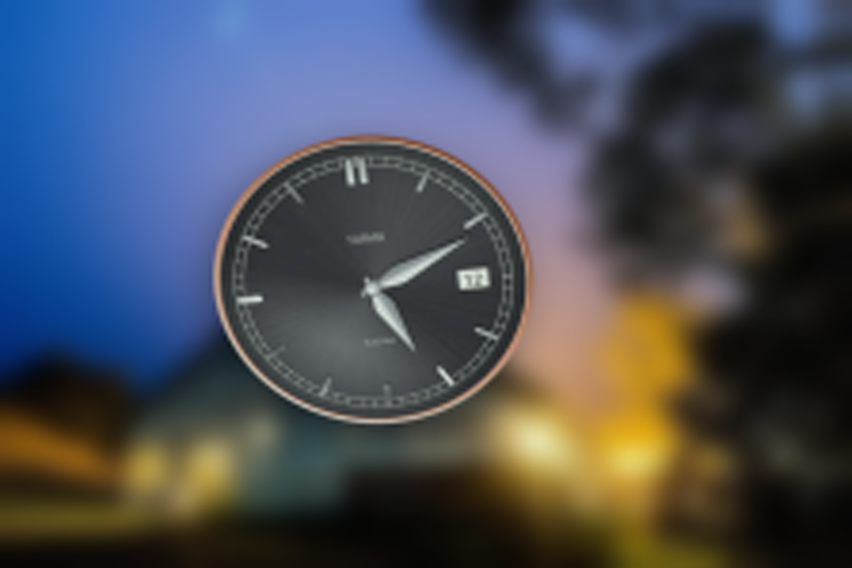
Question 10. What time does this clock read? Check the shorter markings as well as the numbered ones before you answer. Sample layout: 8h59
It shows 5h11
